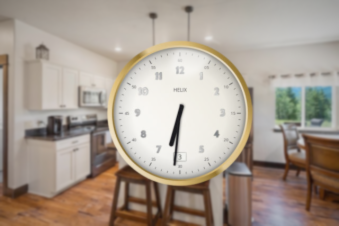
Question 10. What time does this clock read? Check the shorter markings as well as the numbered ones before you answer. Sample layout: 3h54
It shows 6h31
